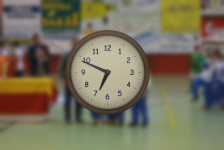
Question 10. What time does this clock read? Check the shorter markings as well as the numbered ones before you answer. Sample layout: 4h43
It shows 6h49
